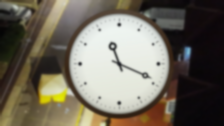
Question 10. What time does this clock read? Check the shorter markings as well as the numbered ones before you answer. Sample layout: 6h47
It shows 11h19
